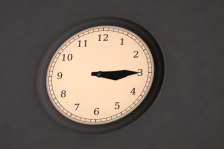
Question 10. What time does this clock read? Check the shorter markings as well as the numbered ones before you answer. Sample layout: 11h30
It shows 3h15
